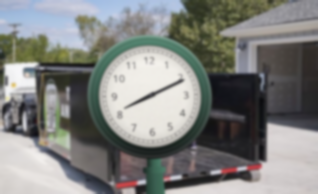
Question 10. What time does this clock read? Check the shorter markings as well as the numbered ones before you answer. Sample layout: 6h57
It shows 8h11
